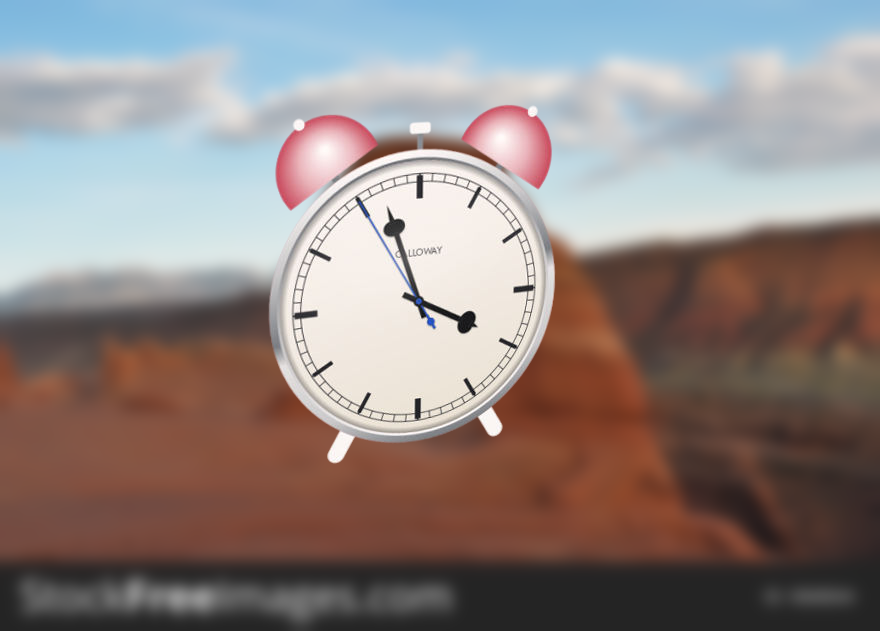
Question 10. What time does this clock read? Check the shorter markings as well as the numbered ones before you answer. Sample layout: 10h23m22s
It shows 3h56m55s
